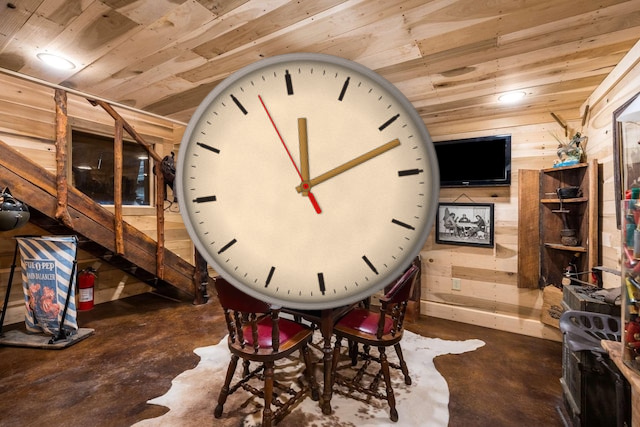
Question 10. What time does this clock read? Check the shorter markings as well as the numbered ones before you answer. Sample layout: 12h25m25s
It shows 12h11m57s
